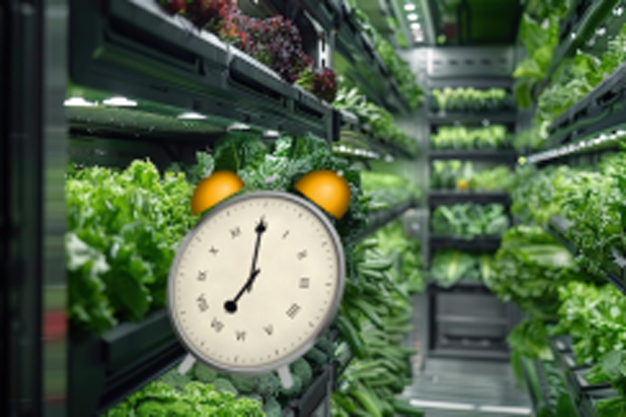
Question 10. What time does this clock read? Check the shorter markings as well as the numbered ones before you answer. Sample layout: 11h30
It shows 7h00
